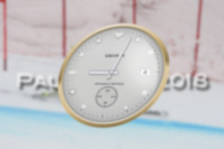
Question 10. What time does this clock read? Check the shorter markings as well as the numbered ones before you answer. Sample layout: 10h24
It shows 9h03
